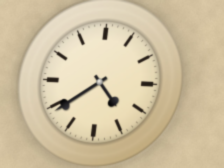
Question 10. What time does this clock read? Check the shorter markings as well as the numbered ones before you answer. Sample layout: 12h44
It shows 4h39
